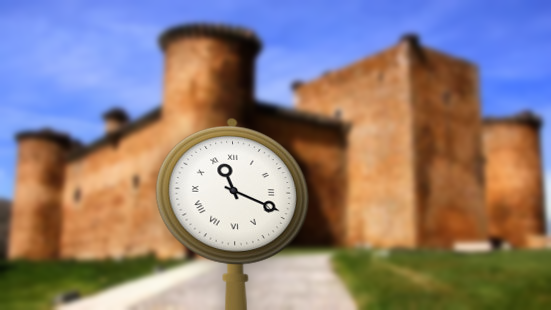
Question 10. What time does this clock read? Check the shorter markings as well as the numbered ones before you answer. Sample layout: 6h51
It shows 11h19
